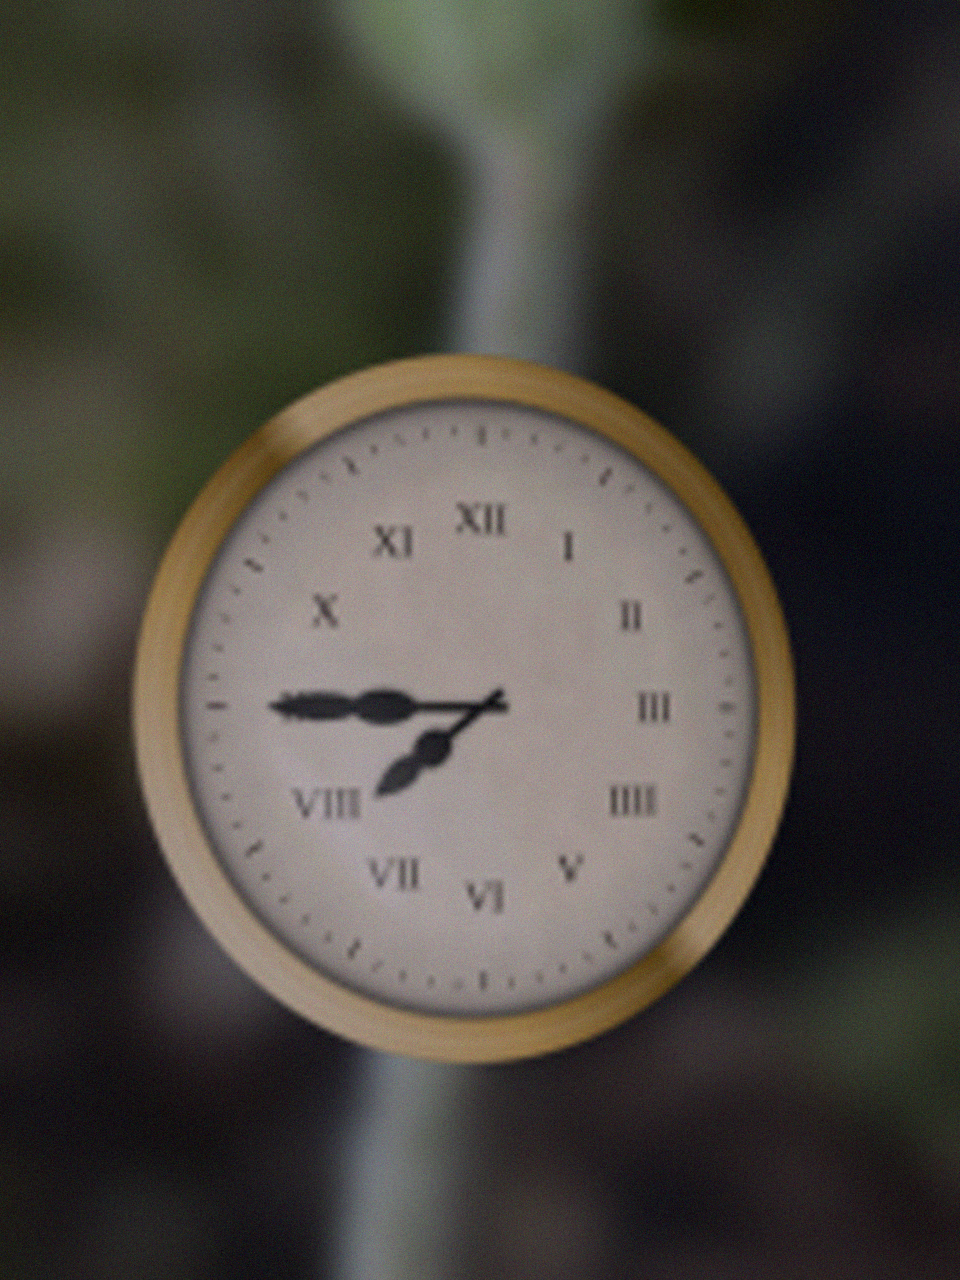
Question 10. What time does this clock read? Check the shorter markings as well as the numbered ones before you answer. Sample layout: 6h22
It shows 7h45
